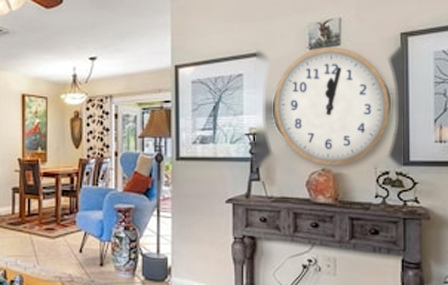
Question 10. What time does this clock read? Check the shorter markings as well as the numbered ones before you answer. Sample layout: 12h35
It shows 12h02
